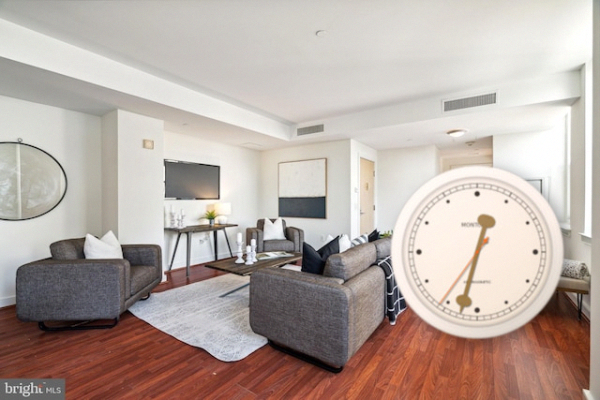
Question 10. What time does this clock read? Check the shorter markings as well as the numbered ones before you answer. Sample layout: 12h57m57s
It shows 12h32m36s
